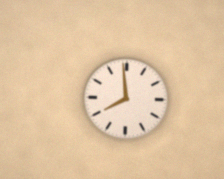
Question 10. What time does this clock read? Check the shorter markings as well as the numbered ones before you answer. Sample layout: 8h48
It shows 7h59
